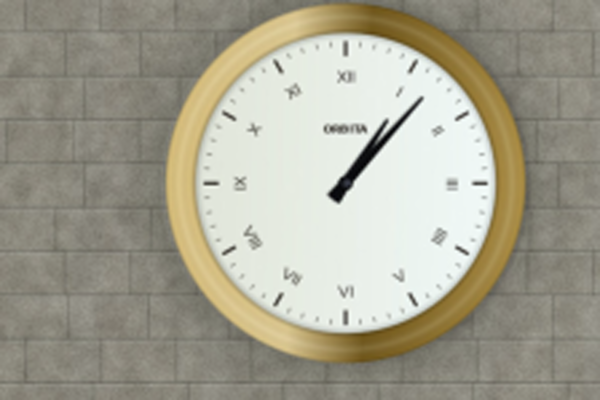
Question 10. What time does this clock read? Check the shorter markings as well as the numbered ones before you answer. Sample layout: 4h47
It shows 1h07
